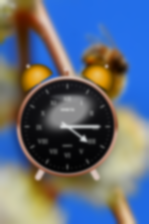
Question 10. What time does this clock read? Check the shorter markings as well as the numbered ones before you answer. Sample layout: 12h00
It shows 4h15
